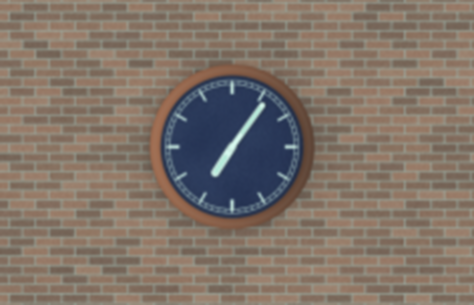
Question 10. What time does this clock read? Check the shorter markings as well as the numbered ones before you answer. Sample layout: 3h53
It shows 7h06
